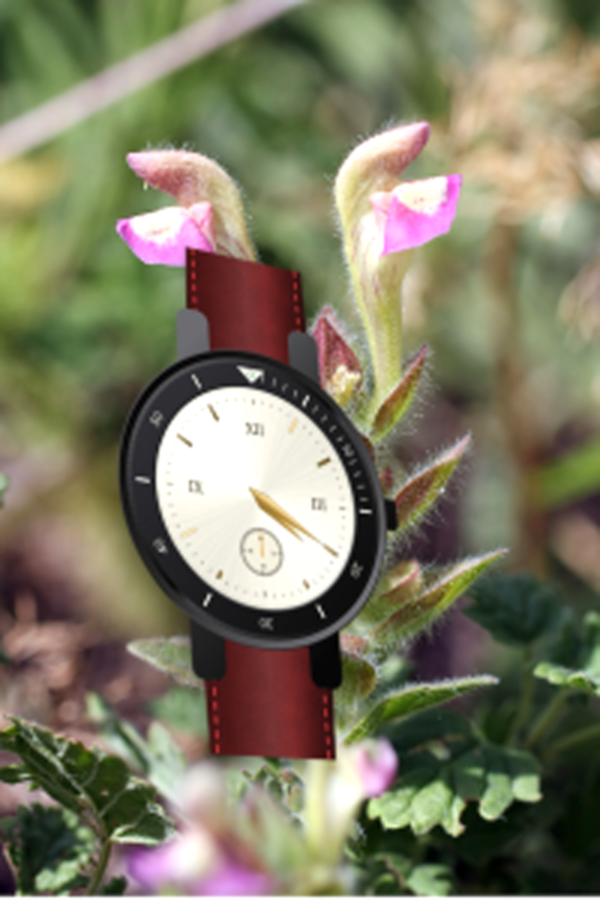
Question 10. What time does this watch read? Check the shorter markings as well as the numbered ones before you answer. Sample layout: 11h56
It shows 4h20
